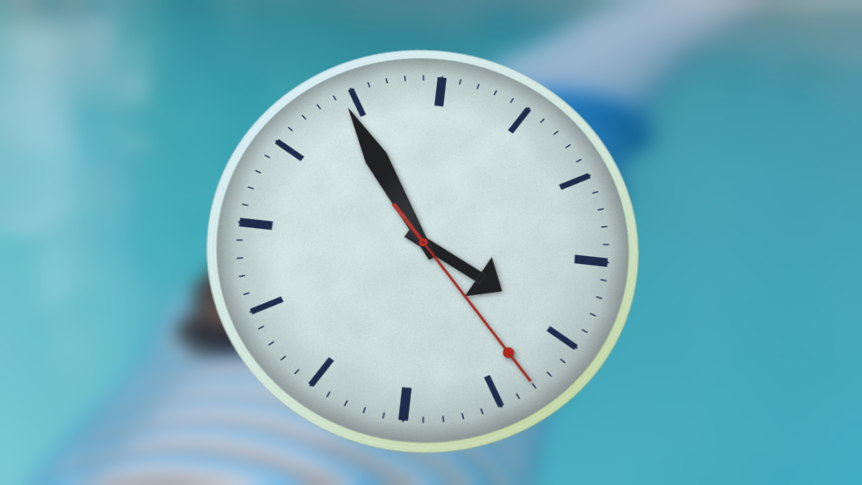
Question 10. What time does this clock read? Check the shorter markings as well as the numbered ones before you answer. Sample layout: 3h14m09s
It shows 3h54m23s
